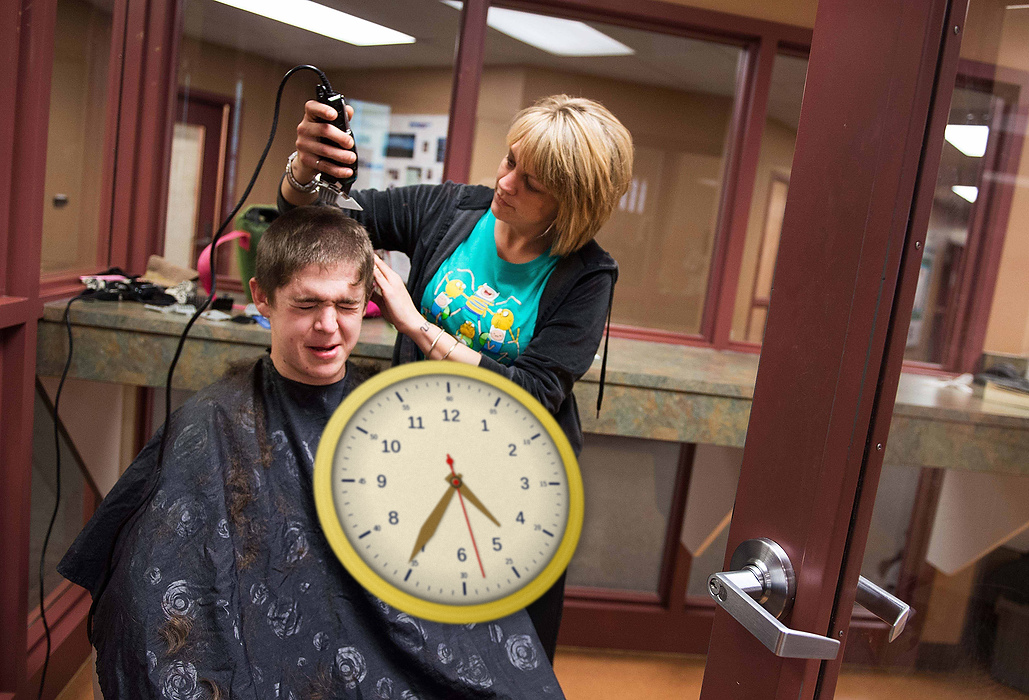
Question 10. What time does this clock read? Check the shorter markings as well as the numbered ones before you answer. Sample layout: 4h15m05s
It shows 4h35m28s
